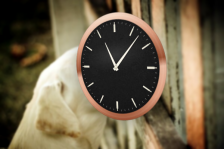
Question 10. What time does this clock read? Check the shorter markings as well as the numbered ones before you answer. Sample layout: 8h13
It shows 11h07
